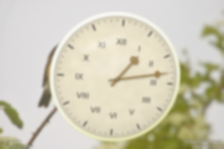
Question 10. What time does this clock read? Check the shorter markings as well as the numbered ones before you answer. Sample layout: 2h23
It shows 1h13
